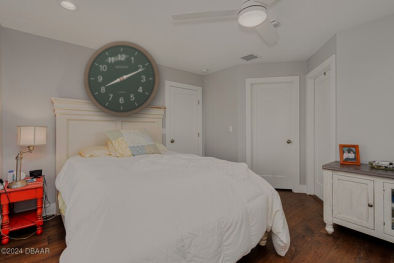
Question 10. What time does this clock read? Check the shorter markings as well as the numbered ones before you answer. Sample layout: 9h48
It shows 8h11
